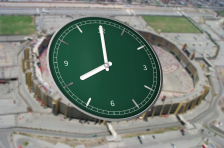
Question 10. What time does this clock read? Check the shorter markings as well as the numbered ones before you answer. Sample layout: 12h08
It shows 8h00
